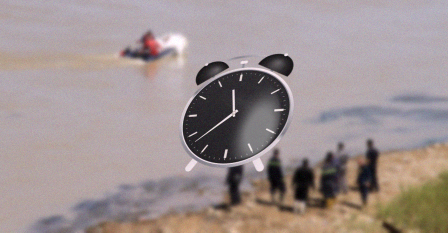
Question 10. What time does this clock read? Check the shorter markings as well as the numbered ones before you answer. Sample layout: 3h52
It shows 11h38
